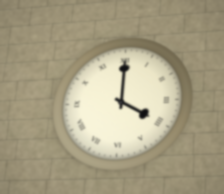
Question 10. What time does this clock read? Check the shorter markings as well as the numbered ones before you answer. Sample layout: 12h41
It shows 4h00
